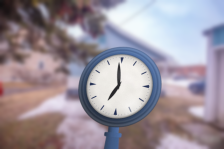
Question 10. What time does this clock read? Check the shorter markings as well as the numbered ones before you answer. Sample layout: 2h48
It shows 6h59
